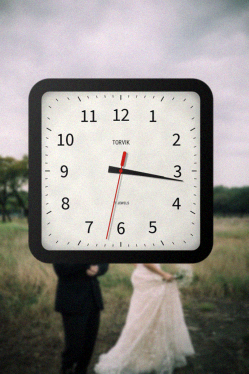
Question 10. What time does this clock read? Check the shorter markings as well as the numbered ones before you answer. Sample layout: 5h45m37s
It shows 3h16m32s
